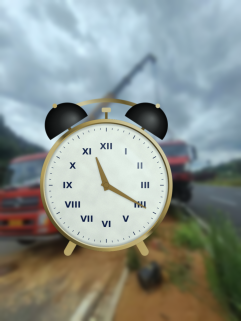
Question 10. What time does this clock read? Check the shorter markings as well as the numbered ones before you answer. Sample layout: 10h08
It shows 11h20
